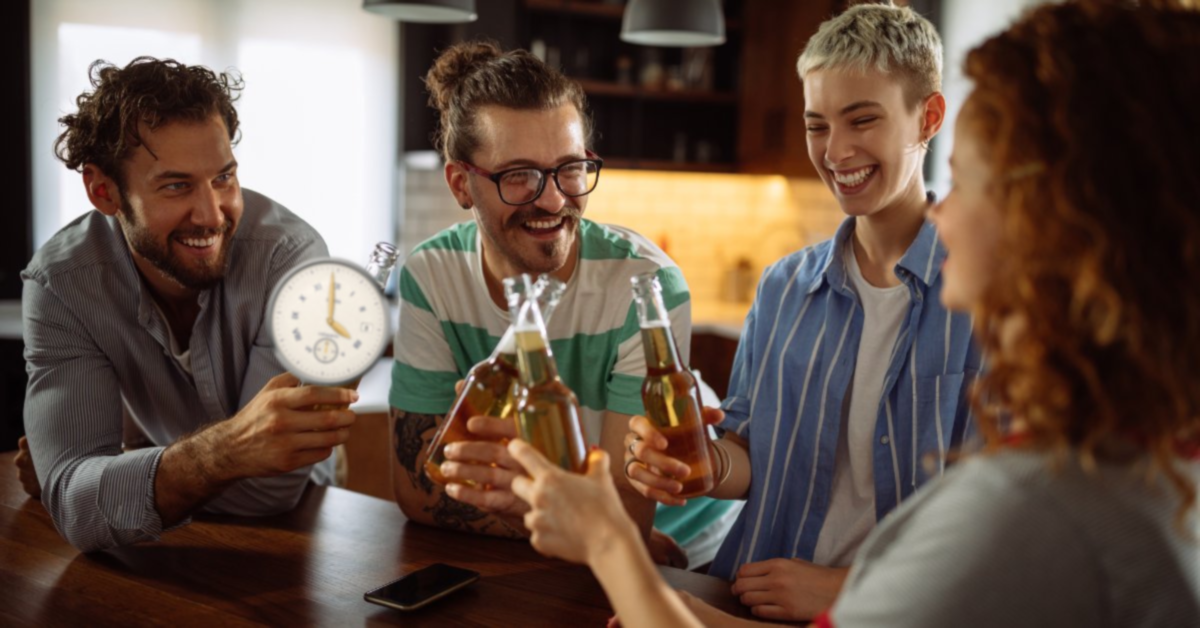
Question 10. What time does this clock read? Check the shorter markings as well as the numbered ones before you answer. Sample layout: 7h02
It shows 3h59
